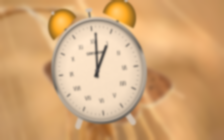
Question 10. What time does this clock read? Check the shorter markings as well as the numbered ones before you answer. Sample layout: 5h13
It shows 1h01
